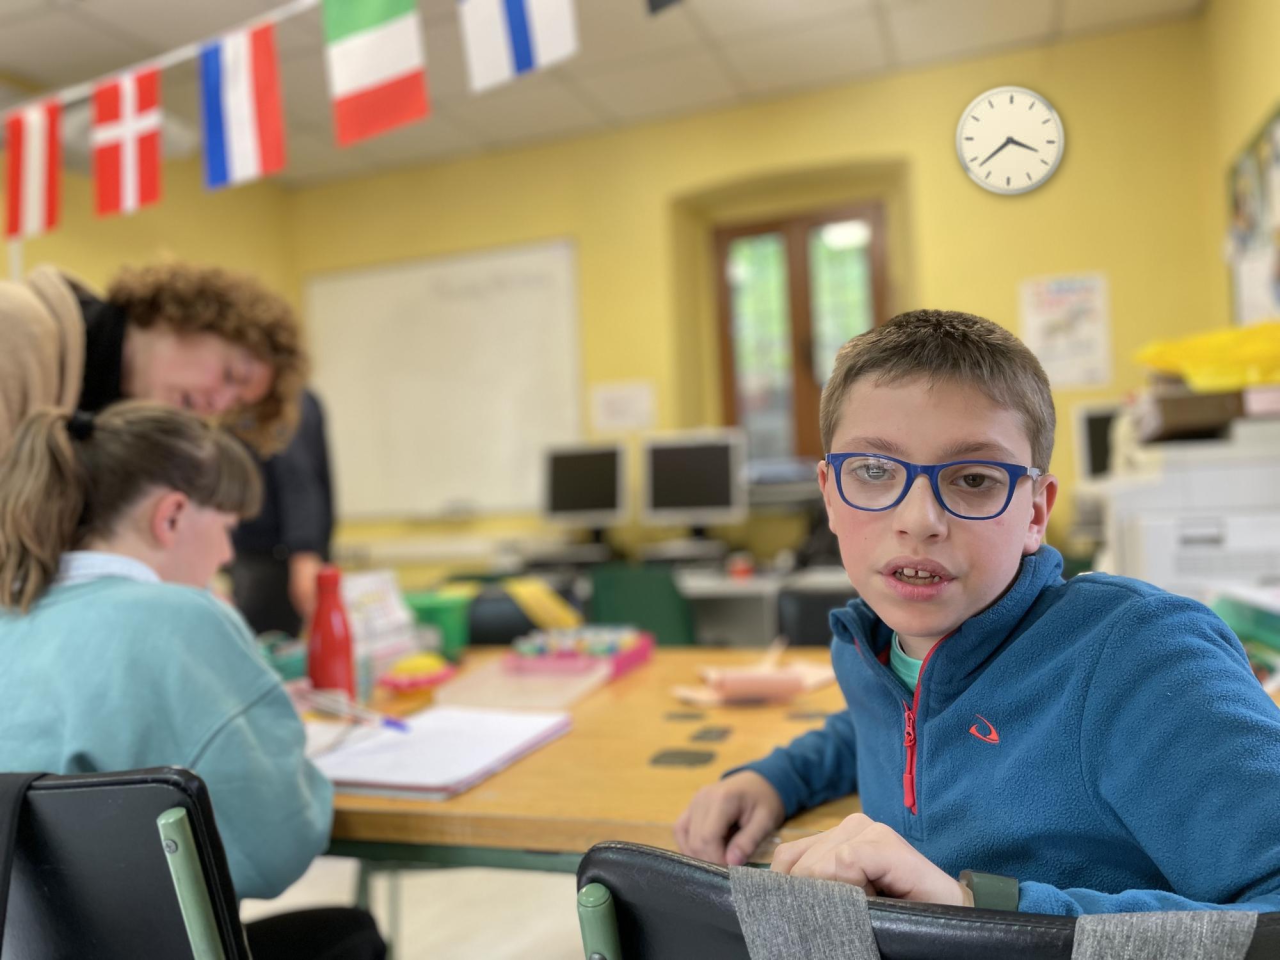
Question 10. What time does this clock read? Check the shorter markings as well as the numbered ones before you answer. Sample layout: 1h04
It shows 3h38
